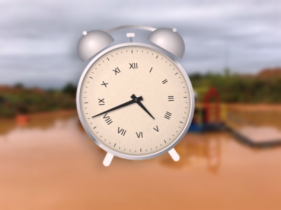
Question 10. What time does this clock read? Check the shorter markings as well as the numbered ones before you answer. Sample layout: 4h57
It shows 4h42
